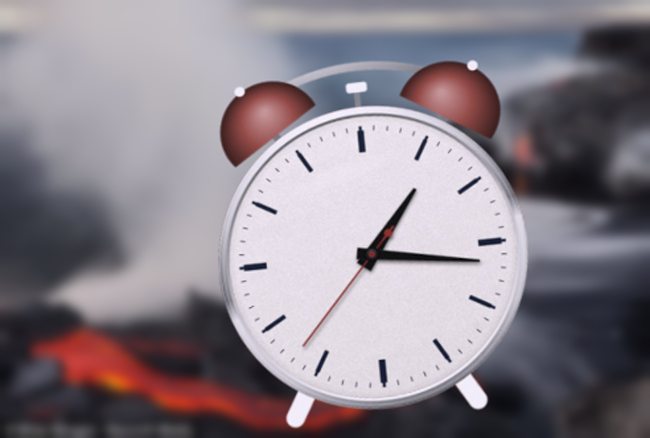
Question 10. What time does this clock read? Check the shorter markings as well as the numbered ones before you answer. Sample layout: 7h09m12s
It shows 1h16m37s
